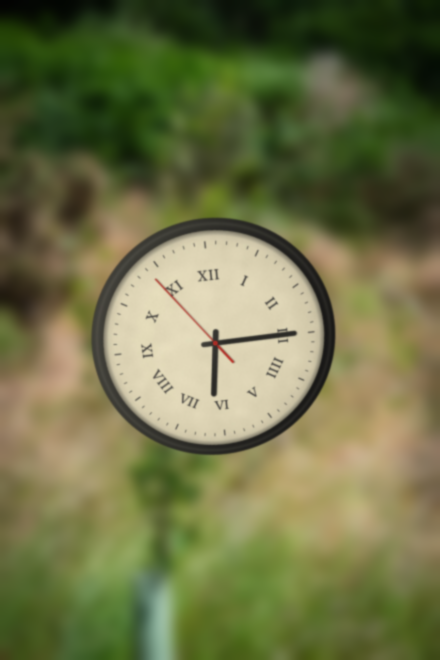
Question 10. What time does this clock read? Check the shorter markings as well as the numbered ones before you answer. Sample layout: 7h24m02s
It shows 6h14m54s
